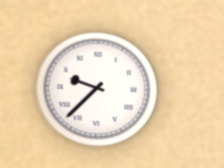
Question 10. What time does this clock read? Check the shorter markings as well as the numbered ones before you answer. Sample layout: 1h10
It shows 9h37
